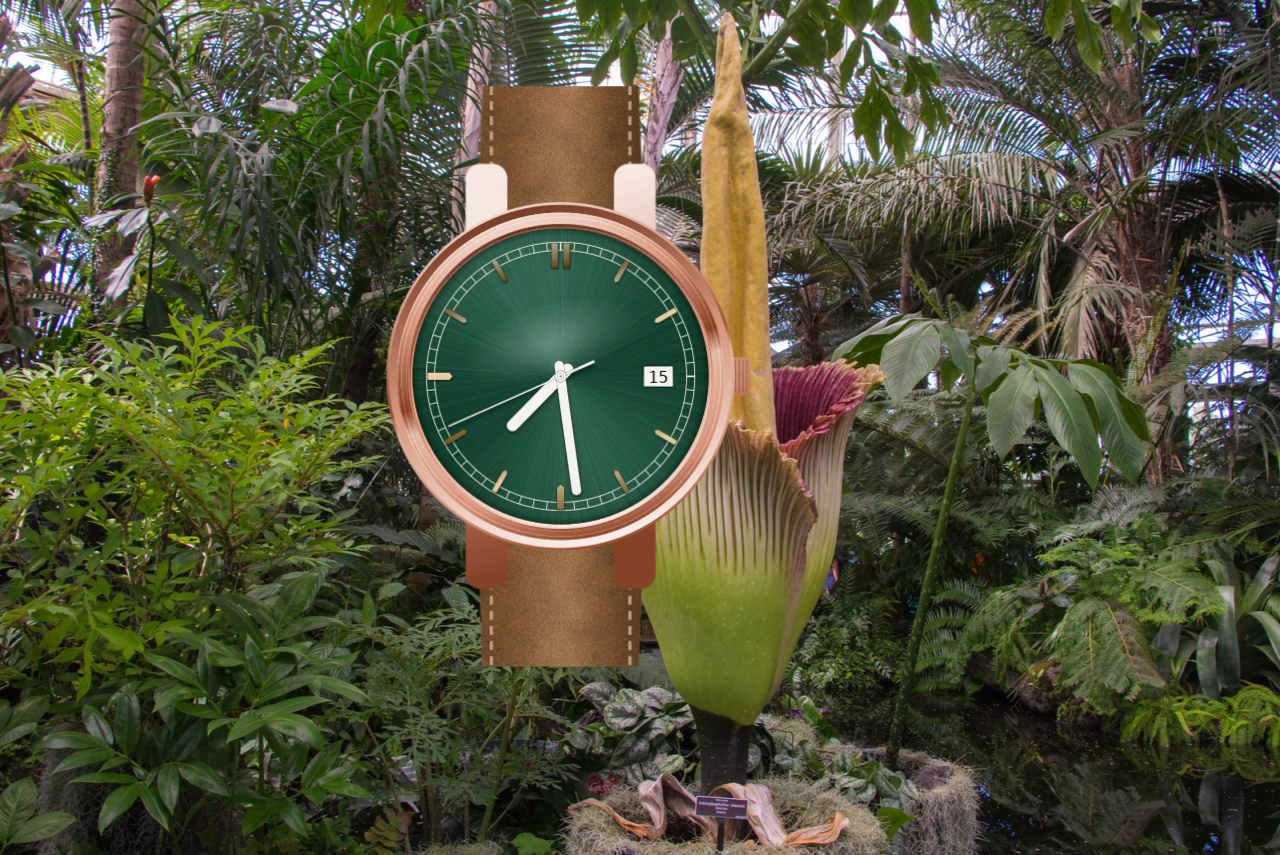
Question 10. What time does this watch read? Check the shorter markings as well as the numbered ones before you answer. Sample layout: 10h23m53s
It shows 7h28m41s
